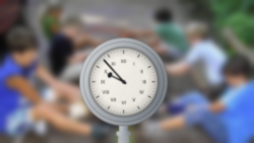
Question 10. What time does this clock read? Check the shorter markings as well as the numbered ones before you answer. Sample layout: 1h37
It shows 9h53
